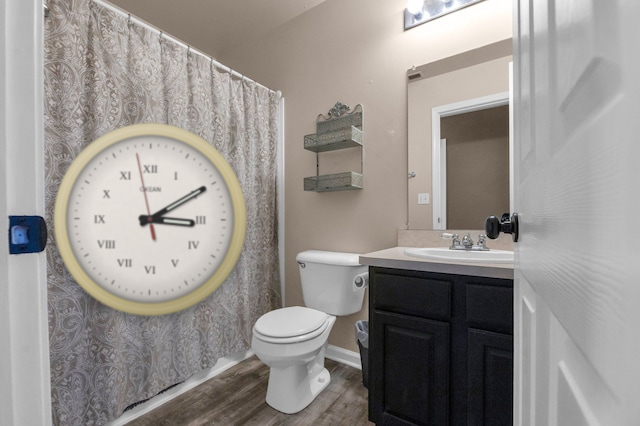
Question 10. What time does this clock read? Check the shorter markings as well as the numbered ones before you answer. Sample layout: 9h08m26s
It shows 3h09m58s
